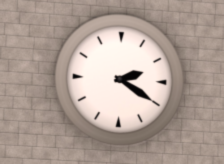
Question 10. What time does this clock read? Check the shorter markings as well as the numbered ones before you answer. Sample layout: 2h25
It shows 2h20
